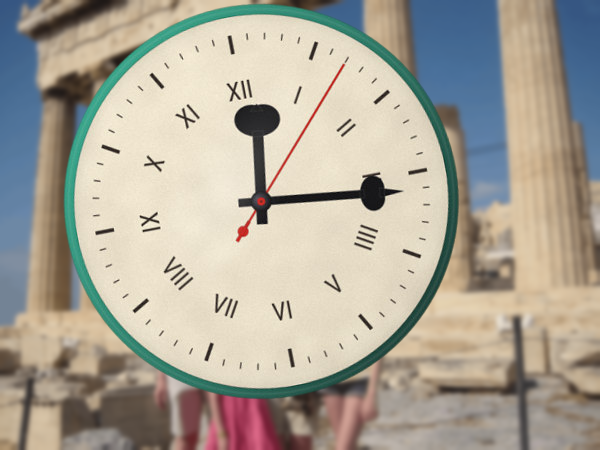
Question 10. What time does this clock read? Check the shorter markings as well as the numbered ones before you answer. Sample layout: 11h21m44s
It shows 12h16m07s
